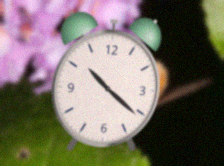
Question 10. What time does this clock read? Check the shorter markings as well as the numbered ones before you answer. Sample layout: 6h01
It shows 10h21
